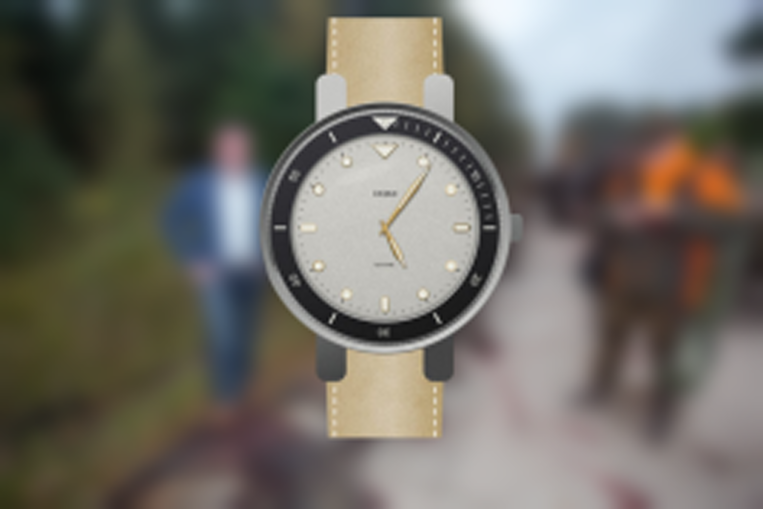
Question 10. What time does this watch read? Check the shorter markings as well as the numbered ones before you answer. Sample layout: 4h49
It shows 5h06
